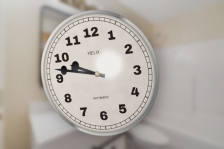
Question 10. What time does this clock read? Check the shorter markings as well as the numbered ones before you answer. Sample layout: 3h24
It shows 9h47
